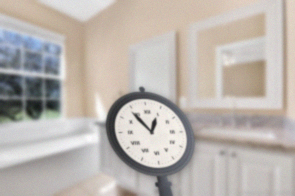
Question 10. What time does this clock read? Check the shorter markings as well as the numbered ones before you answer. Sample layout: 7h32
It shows 12h54
